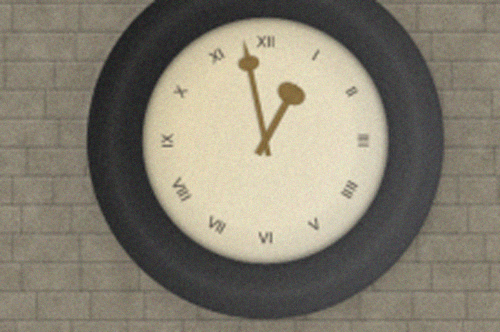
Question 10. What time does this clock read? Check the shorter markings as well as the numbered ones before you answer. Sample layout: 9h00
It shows 12h58
